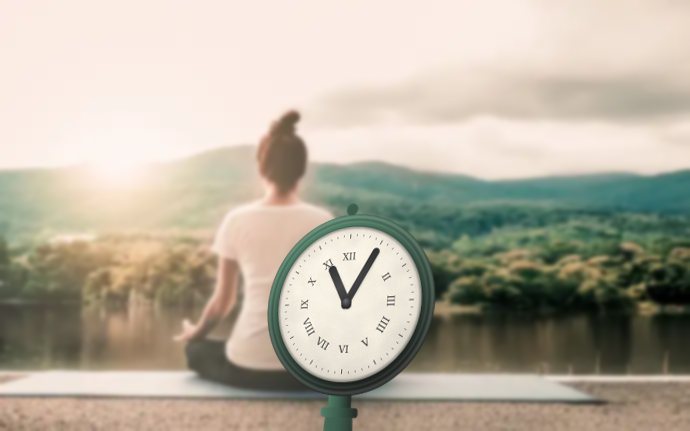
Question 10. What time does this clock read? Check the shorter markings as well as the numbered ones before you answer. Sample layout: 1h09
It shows 11h05
